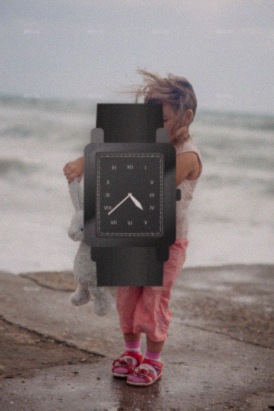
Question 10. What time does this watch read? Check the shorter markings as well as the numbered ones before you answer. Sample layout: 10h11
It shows 4h38
